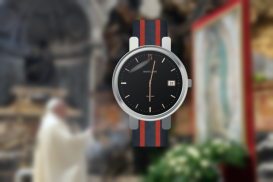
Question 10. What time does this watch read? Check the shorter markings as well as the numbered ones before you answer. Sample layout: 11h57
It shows 6h02
